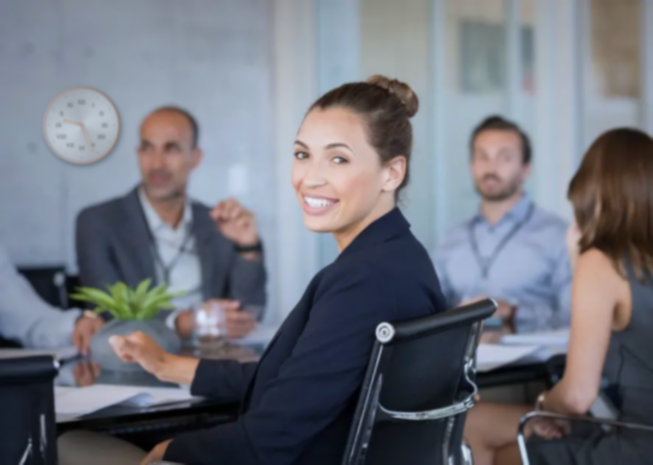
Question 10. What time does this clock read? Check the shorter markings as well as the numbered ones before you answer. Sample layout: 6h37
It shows 9h26
